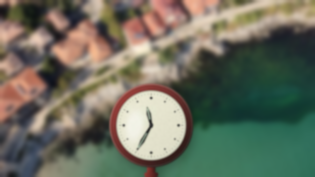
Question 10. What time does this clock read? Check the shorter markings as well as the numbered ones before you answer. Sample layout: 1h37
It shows 11h35
